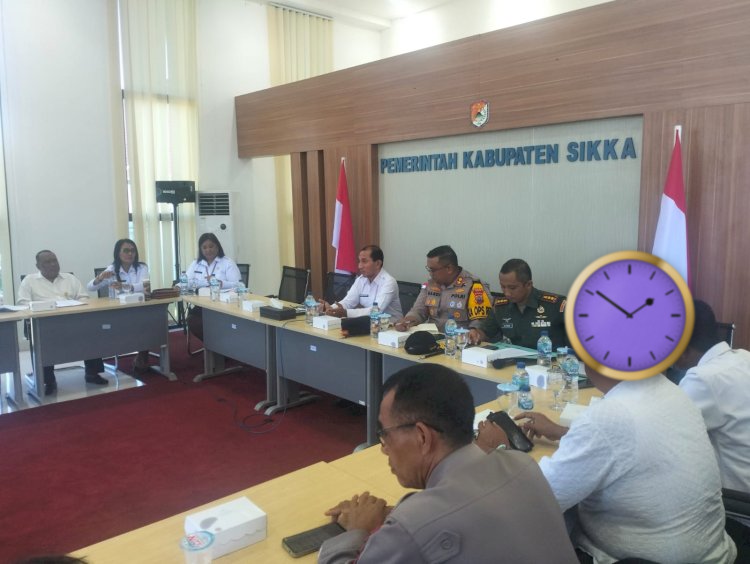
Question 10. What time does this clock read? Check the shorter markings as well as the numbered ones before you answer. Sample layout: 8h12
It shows 1h51
